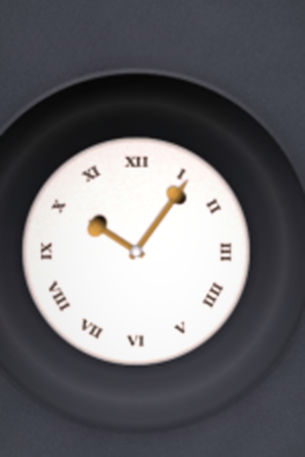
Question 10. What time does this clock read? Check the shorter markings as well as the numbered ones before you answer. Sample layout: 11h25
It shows 10h06
